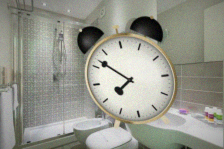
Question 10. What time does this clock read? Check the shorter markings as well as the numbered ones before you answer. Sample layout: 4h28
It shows 7h52
